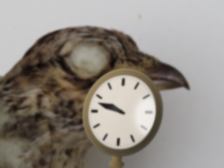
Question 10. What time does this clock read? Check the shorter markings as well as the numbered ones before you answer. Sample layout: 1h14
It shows 9h48
